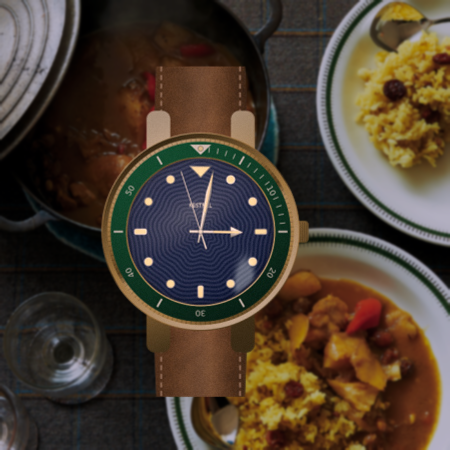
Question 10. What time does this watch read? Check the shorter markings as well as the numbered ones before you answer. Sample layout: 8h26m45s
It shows 3h01m57s
